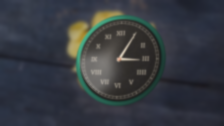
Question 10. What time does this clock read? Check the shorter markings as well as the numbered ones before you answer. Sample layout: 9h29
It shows 3h05
